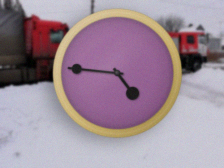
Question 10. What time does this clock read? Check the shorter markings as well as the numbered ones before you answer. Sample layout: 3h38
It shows 4h46
